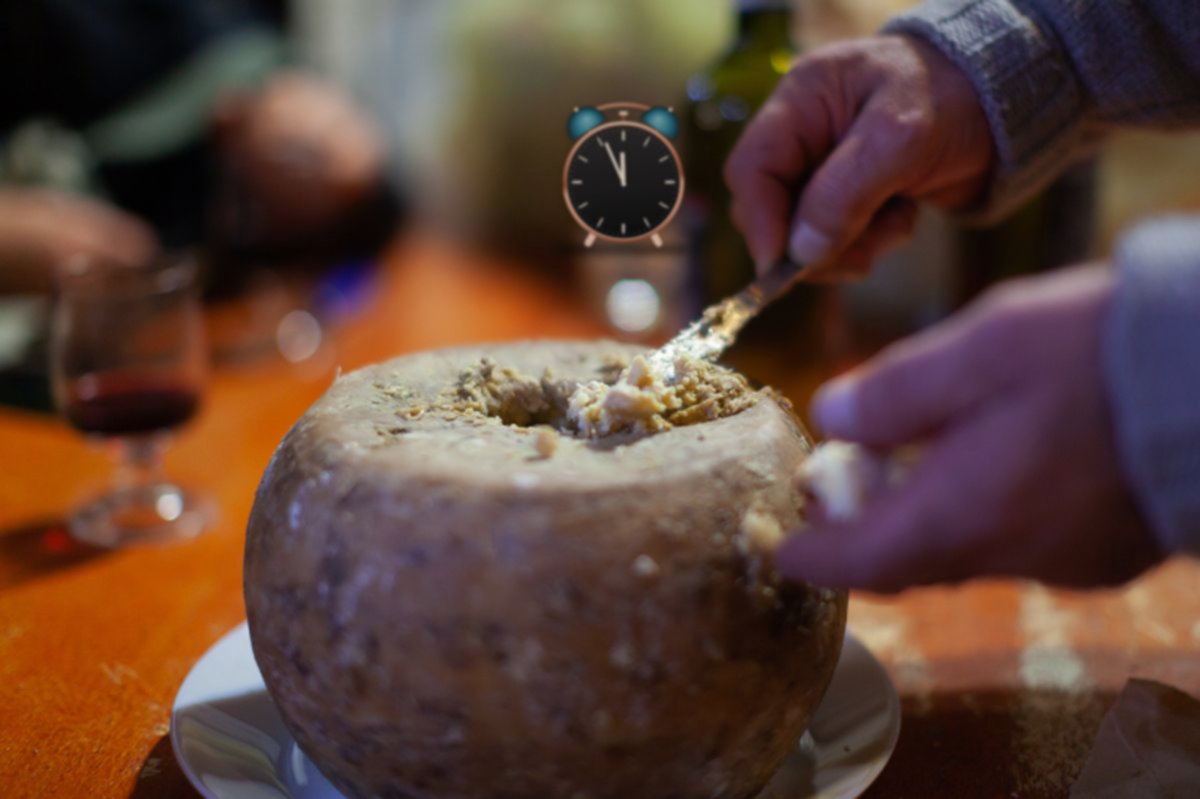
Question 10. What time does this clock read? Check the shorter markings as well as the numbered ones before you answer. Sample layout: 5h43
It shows 11h56
